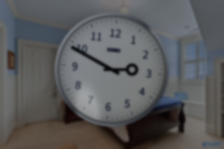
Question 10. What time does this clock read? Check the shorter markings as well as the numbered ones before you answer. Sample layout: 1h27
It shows 2h49
